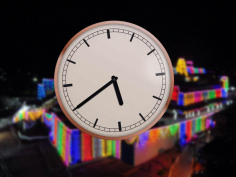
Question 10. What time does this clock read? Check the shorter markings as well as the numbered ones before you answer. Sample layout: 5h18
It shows 5h40
